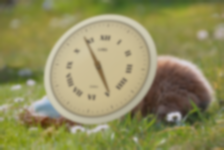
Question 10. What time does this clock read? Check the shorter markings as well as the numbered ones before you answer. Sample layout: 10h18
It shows 4h54
